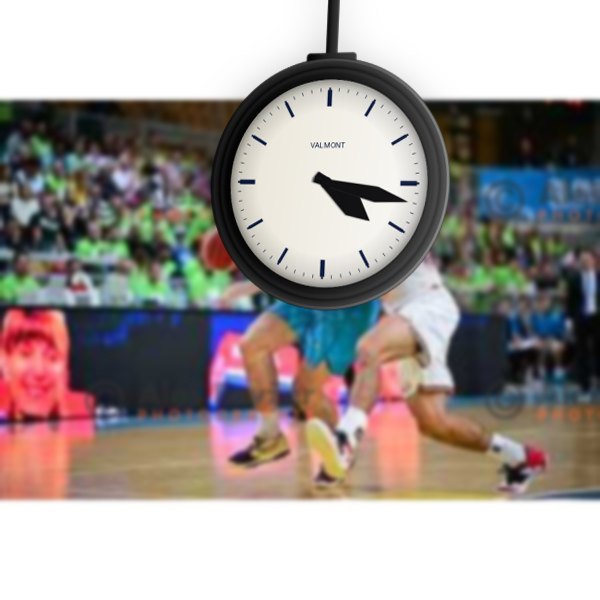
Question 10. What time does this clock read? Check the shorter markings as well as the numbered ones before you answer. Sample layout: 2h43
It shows 4h17
